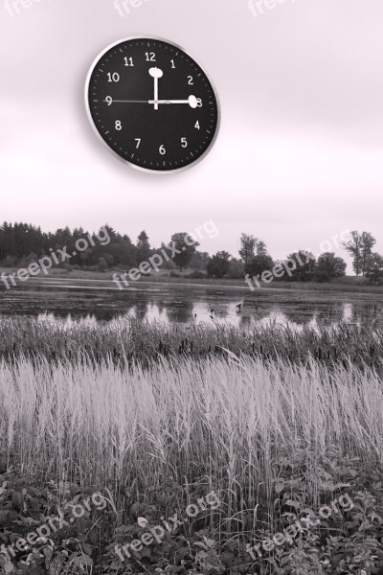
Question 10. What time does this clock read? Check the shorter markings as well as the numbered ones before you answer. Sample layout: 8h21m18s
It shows 12h14m45s
